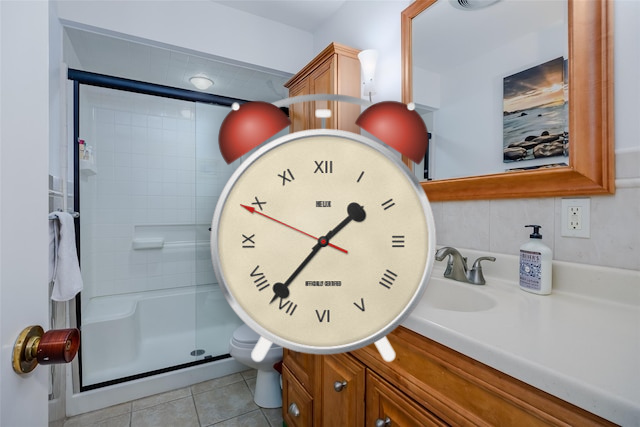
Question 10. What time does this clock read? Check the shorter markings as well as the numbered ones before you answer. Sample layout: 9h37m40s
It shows 1h36m49s
